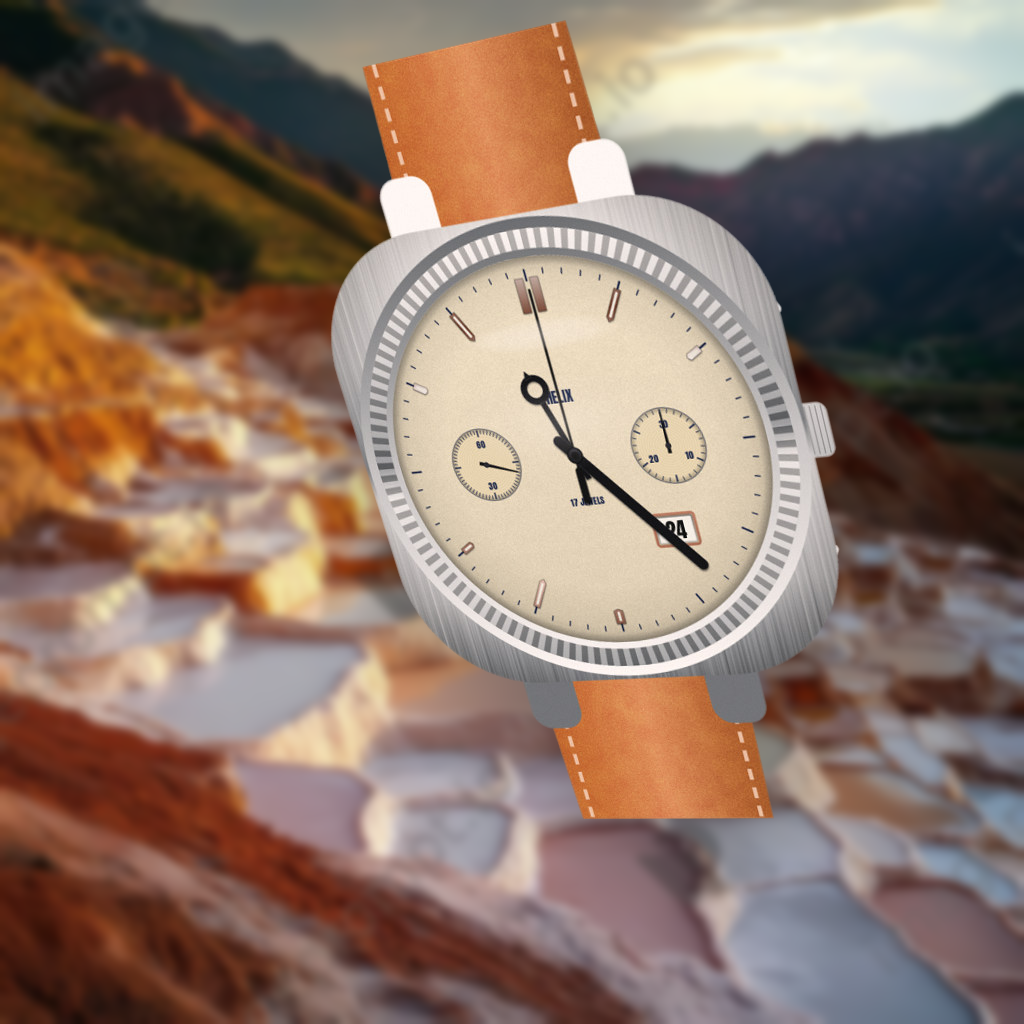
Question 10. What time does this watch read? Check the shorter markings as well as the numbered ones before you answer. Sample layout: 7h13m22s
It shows 11h23m18s
